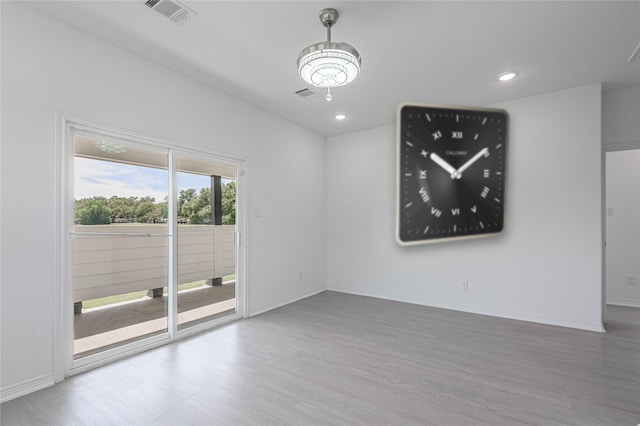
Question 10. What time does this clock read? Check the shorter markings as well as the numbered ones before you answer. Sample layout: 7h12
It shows 10h09
